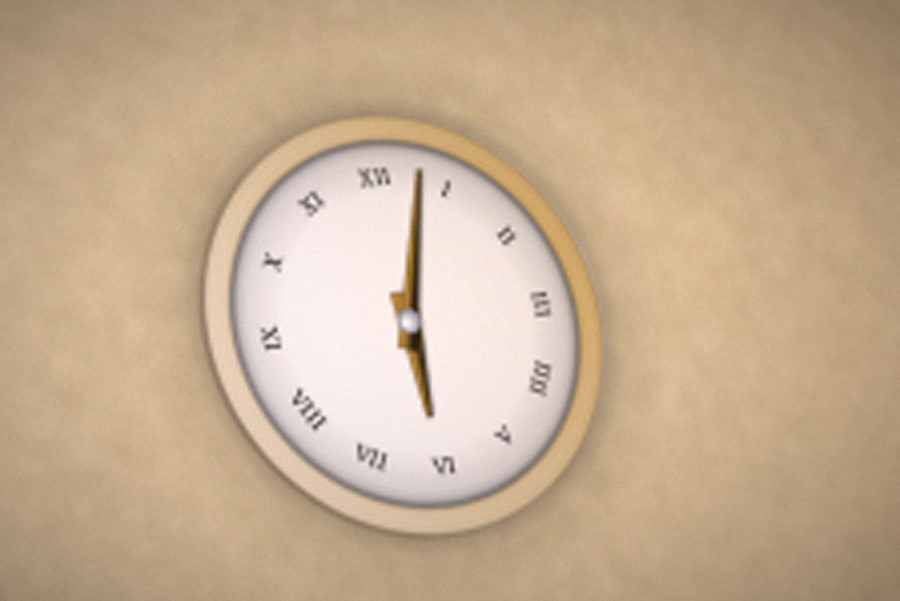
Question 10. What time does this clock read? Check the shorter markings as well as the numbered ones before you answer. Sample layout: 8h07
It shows 6h03
